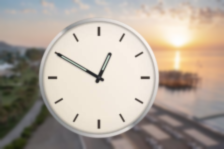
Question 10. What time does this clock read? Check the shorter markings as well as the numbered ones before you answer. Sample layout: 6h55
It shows 12h50
